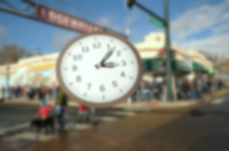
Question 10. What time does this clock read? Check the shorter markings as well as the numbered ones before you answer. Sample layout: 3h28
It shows 3h07
